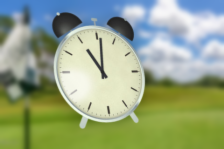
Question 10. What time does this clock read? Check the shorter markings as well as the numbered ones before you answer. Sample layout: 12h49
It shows 11h01
